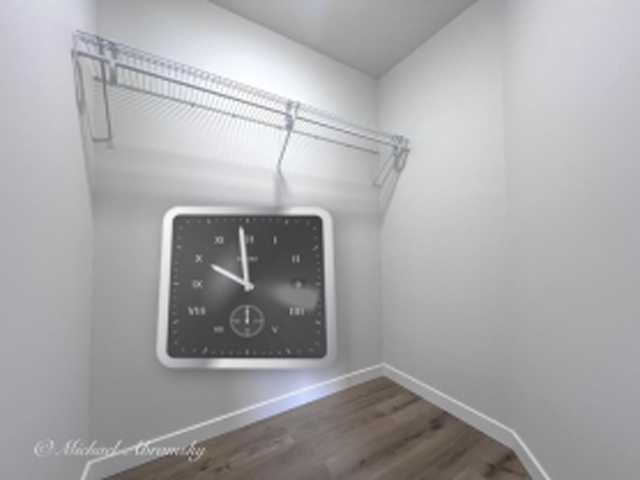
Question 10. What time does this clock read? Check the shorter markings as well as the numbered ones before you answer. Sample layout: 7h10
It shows 9h59
